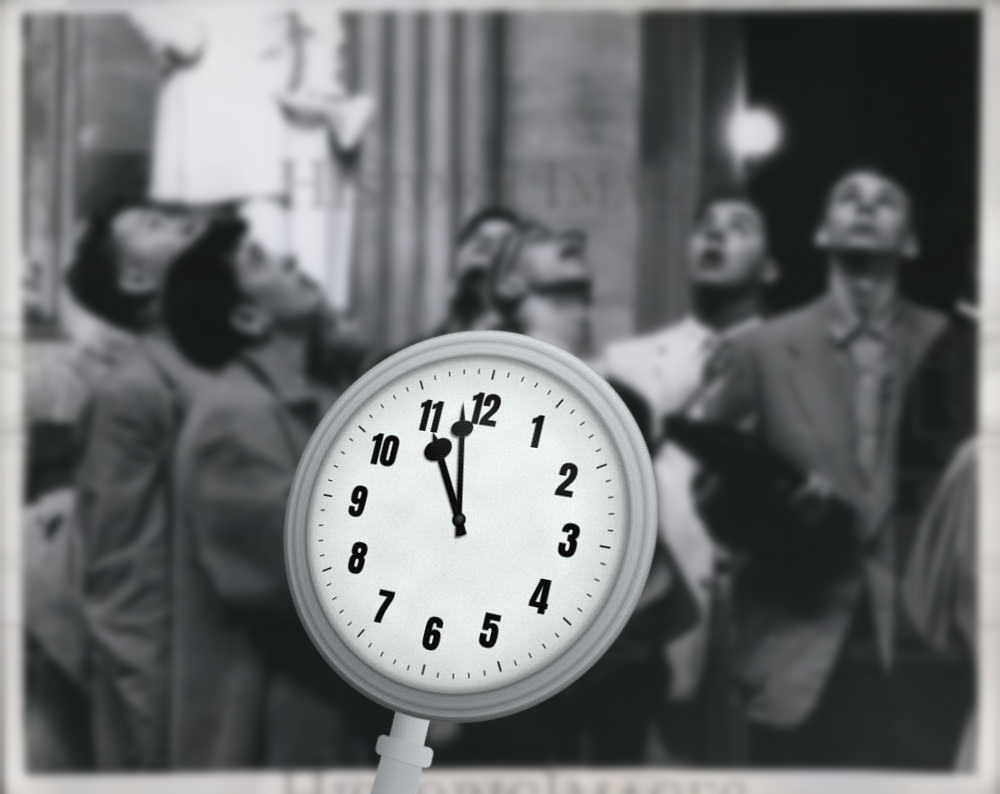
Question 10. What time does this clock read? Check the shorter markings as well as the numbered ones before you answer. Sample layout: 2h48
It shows 10h58
